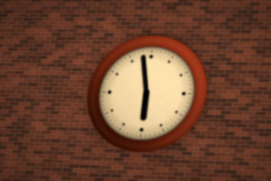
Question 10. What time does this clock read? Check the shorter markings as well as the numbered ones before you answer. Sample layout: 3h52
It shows 5h58
